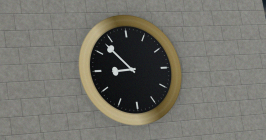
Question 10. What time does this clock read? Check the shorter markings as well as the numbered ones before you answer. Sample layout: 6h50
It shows 8h53
